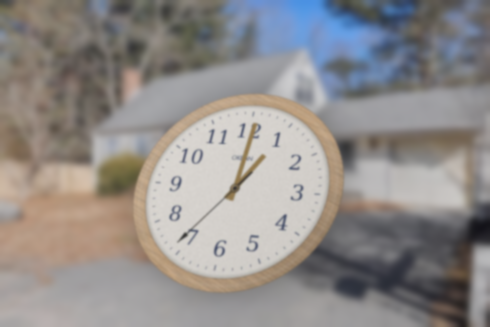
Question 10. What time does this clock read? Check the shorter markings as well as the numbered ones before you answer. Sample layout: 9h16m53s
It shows 1h00m36s
